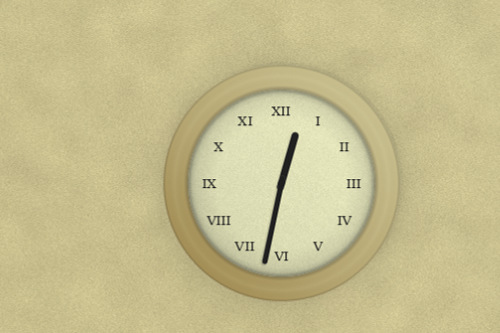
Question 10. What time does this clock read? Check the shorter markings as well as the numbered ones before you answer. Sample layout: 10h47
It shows 12h32
